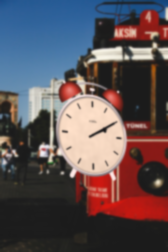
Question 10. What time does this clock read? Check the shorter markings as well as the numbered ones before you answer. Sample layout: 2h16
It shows 2h10
